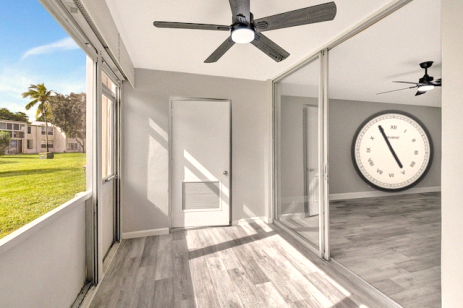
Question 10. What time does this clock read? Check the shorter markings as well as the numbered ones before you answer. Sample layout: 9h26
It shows 4h55
